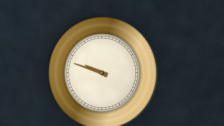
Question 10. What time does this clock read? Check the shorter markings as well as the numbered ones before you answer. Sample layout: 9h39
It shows 9h48
